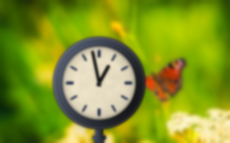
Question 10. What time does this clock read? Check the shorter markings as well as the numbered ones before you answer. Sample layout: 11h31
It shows 12h58
